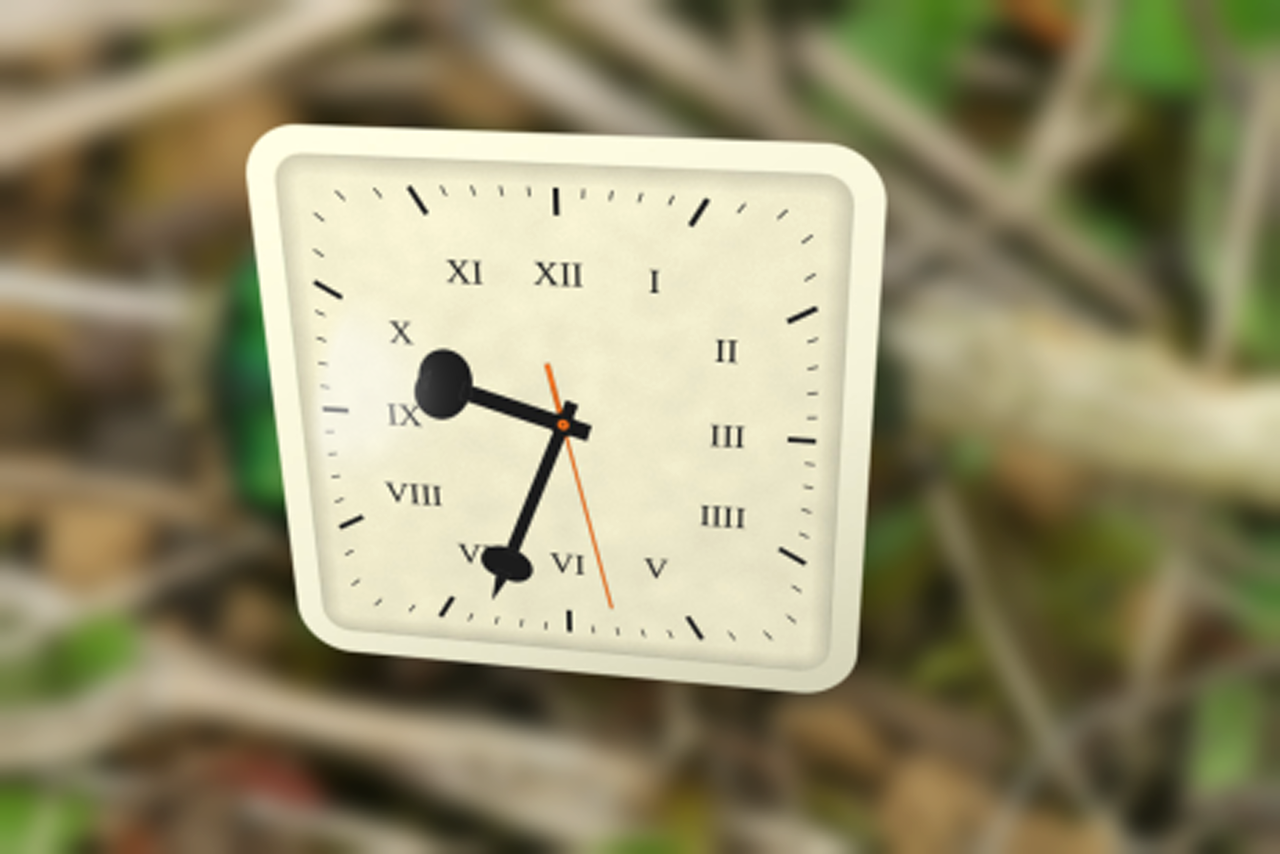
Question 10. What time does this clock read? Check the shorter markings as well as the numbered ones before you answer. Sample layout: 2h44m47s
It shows 9h33m28s
